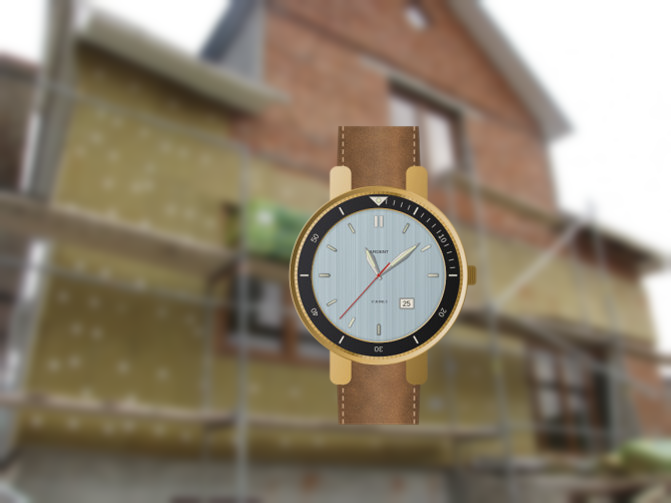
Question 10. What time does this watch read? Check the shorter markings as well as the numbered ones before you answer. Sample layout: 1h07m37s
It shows 11h08m37s
